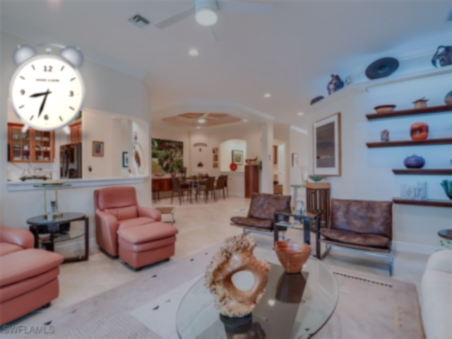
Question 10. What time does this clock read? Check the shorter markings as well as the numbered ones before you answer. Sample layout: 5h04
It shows 8h33
